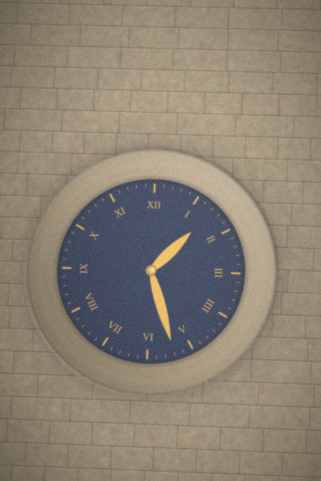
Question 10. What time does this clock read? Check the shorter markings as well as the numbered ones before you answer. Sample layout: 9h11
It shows 1h27
